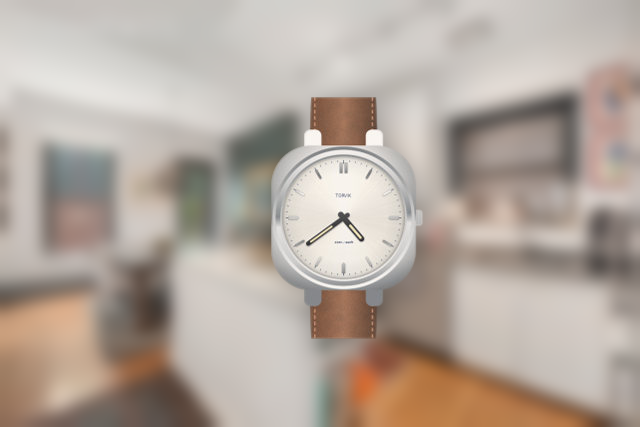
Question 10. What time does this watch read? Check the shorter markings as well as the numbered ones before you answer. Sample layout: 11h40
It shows 4h39
